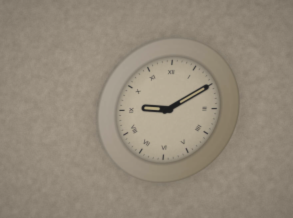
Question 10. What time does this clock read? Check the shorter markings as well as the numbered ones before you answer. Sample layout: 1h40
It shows 9h10
